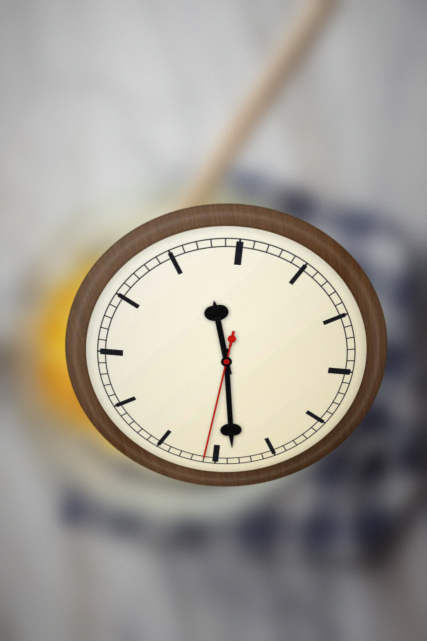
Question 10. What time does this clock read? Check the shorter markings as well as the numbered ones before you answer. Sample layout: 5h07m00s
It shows 11h28m31s
